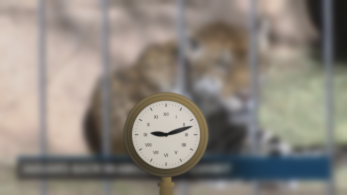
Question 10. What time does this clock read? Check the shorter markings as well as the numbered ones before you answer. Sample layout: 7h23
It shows 9h12
